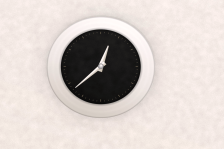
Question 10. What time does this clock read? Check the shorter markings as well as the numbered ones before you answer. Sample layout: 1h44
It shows 12h38
